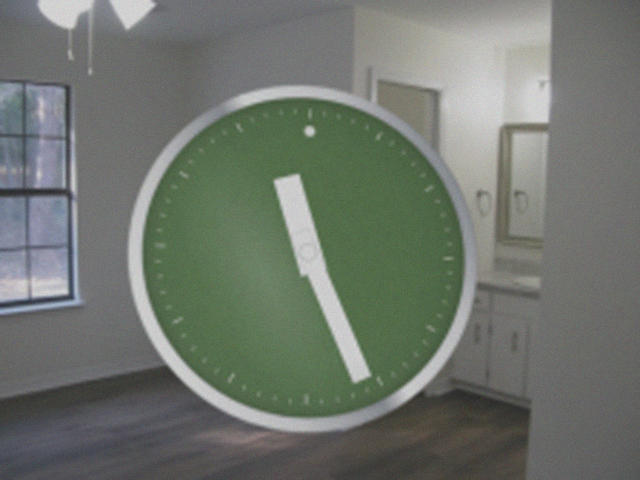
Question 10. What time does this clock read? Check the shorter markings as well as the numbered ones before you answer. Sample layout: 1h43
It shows 11h26
